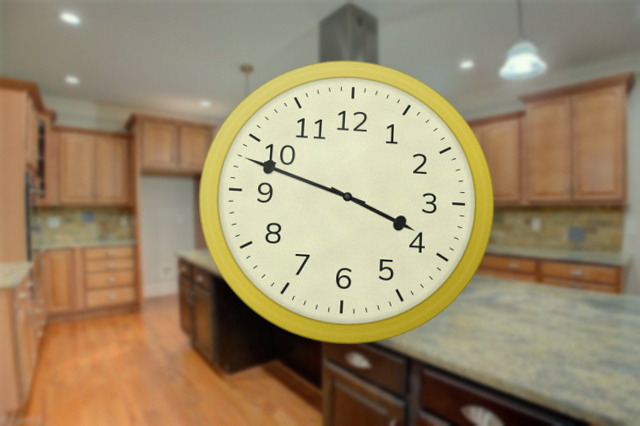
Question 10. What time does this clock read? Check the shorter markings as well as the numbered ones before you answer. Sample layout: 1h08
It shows 3h48
